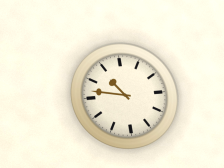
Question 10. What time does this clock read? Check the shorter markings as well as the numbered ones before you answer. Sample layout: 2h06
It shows 10h47
